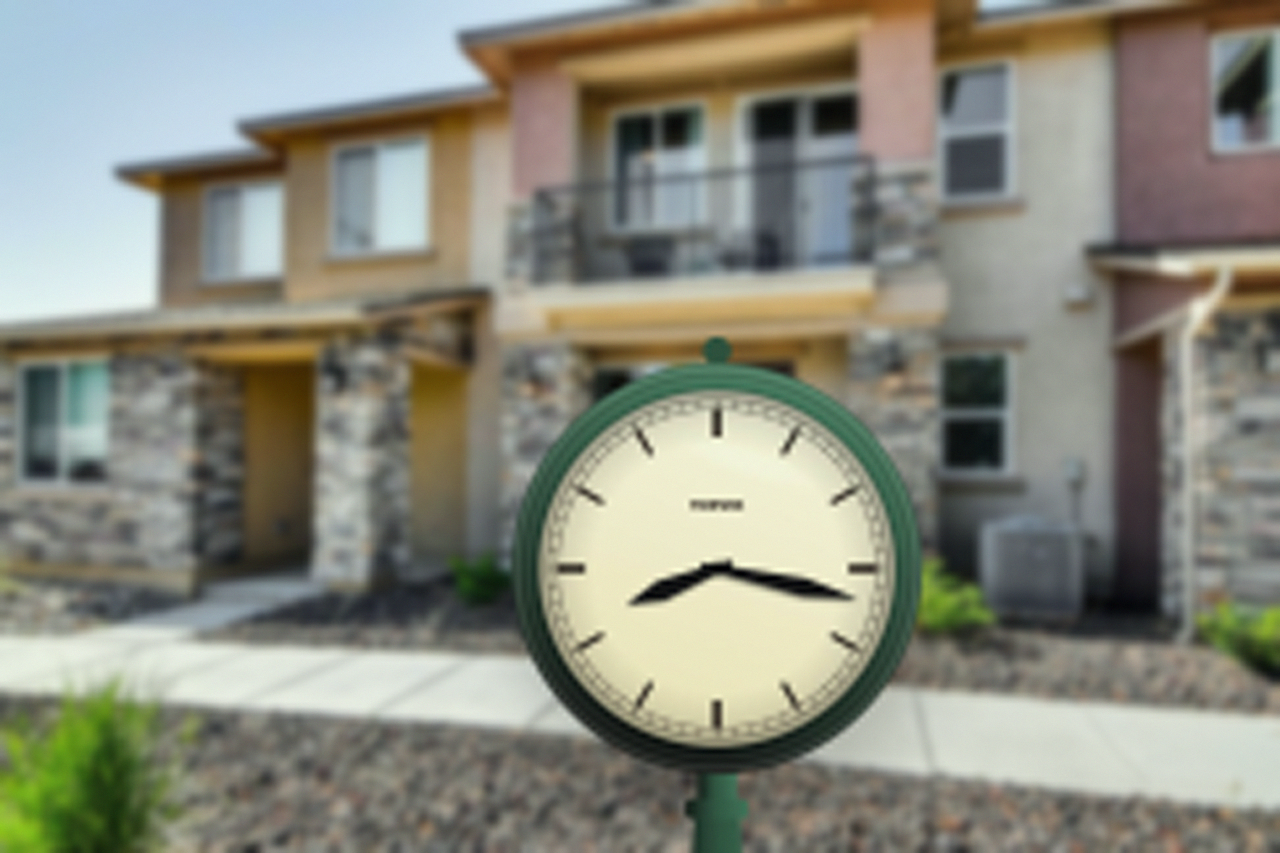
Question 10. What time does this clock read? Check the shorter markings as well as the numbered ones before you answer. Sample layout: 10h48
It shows 8h17
